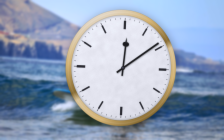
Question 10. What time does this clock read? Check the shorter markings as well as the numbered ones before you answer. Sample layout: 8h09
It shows 12h09
